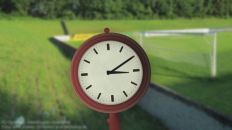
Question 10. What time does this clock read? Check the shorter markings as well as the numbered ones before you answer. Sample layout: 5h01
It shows 3h10
